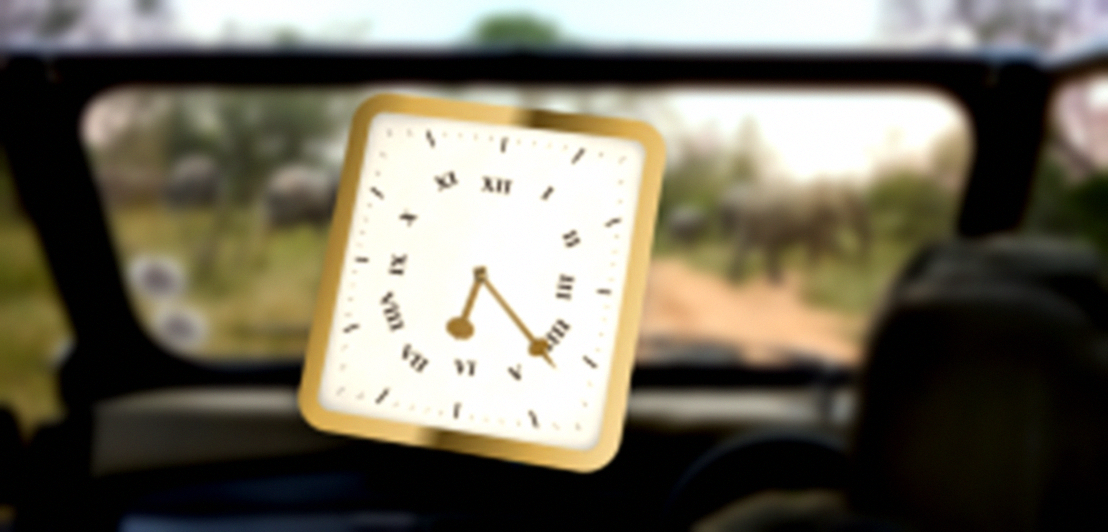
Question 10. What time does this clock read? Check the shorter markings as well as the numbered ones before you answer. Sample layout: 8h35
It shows 6h22
